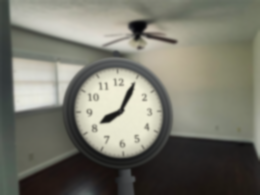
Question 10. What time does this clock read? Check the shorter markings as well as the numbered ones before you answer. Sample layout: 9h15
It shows 8h05
